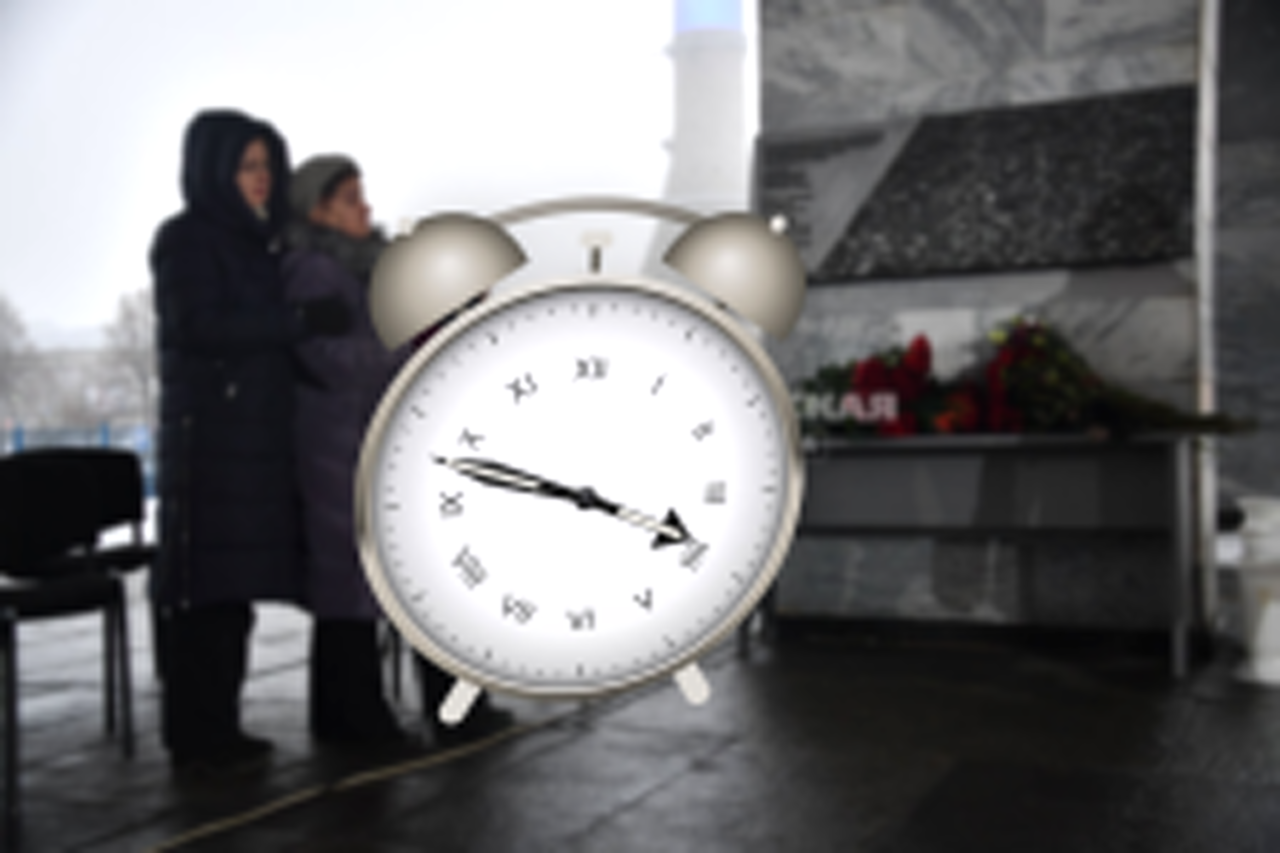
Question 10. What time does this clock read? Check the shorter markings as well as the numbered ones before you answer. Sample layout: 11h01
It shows 3h48
